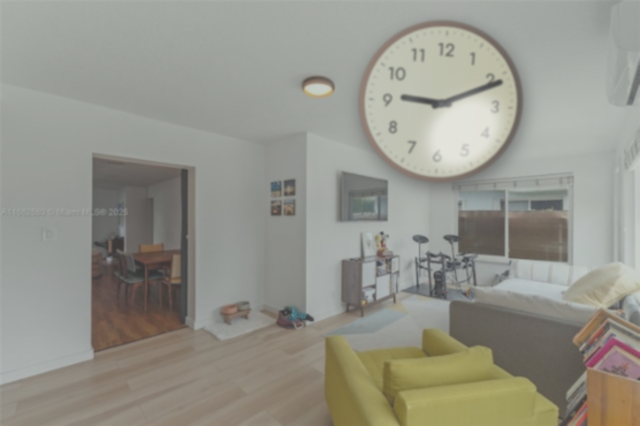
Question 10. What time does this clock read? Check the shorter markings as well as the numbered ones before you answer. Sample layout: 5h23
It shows 9h11
